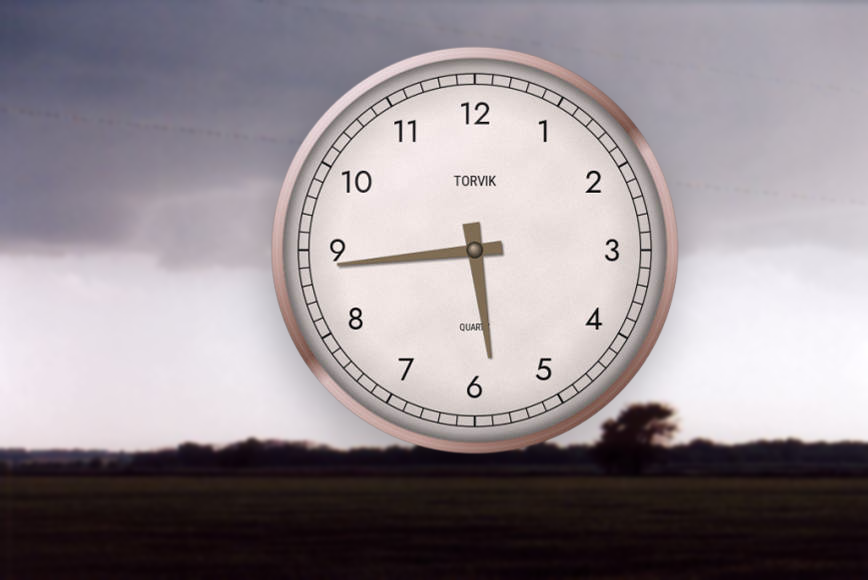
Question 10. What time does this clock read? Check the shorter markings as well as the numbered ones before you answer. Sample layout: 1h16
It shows 5h44
